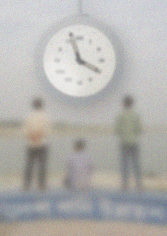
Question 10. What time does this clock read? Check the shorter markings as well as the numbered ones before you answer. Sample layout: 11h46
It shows 3h57
